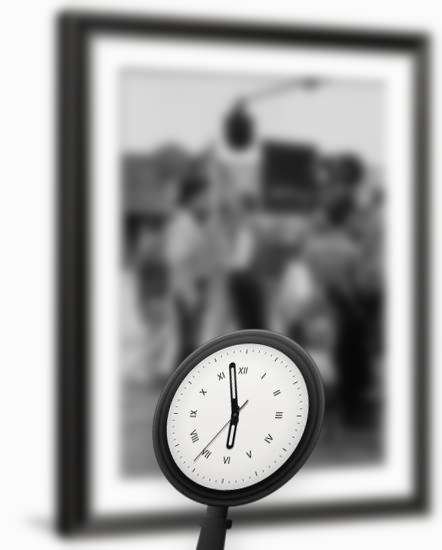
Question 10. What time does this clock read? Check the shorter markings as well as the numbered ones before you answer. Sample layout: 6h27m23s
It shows 5h57m36s
